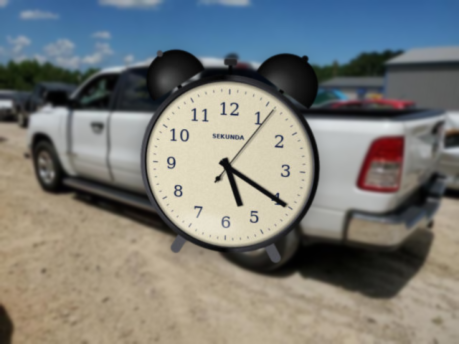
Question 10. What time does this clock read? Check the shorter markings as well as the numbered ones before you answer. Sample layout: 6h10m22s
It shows 5h20m06s
